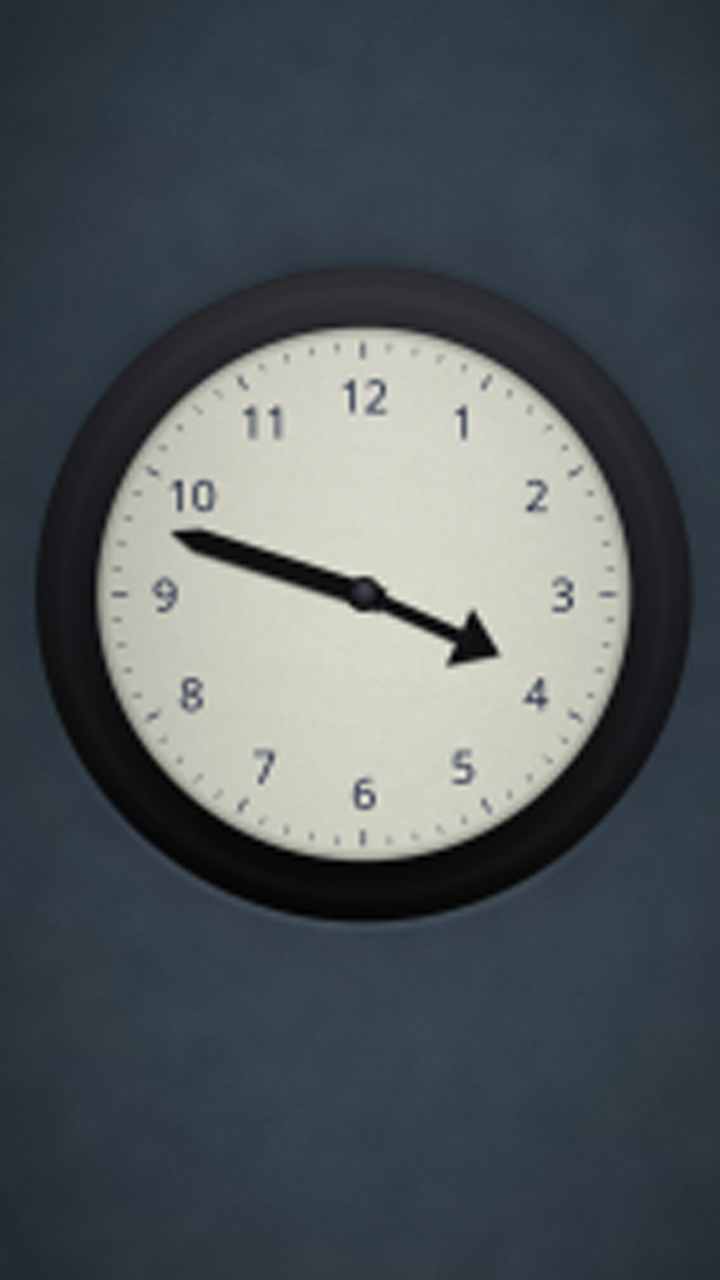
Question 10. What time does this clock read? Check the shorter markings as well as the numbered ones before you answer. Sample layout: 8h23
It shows 3h48
